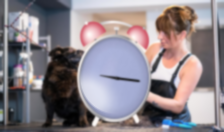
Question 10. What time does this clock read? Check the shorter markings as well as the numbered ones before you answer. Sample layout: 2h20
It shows 9h16
